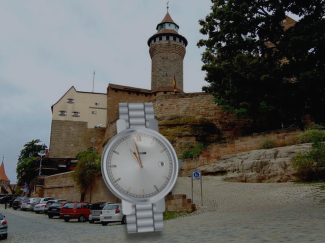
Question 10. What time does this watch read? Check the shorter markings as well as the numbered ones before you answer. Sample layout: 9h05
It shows 10h58
